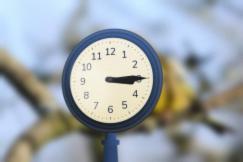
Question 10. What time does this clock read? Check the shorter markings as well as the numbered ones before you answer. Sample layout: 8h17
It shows 3h15
